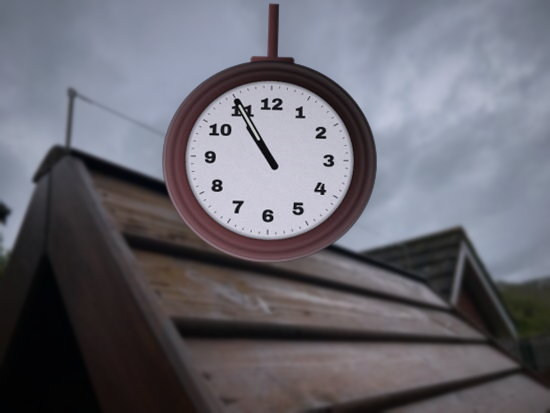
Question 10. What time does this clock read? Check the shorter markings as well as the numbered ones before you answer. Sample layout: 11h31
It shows 10h55
